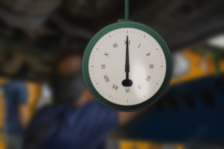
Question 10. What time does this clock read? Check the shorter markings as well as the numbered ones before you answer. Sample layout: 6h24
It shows 6h00
